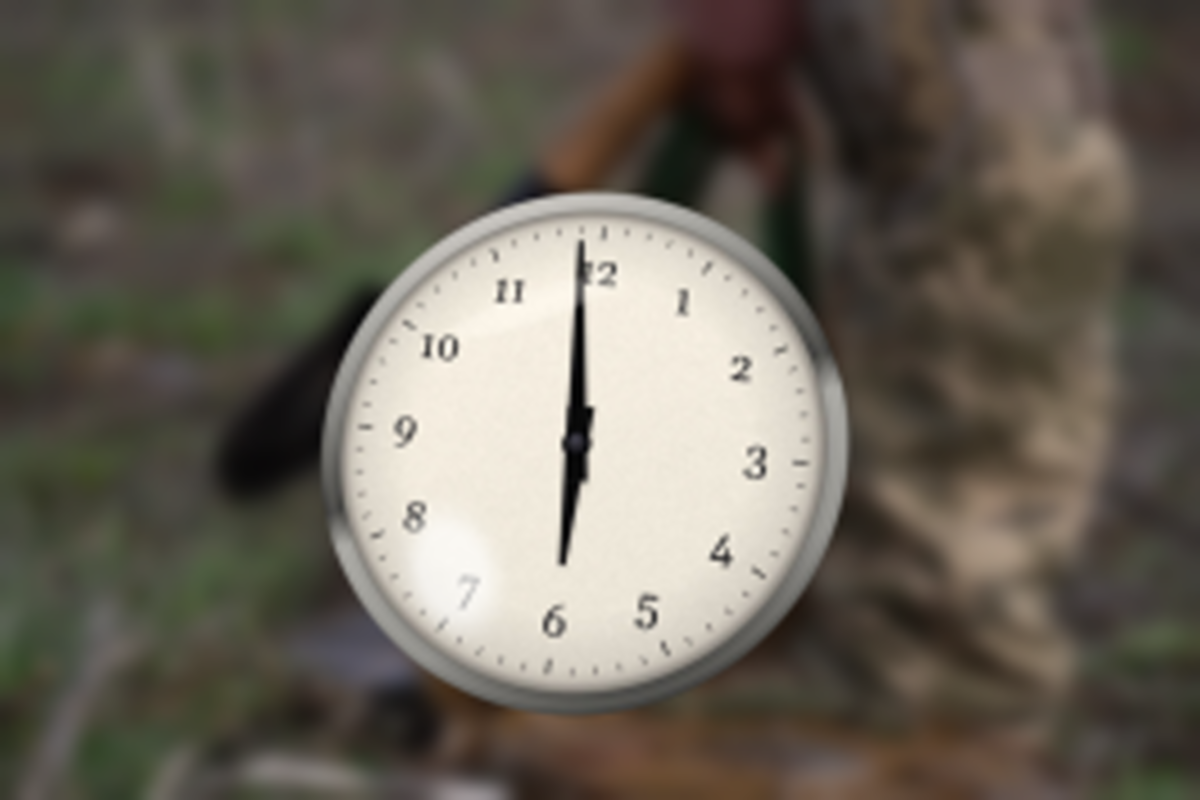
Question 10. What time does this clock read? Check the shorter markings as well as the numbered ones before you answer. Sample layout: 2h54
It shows 5h59
